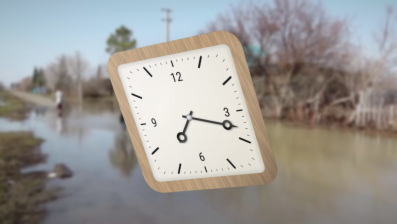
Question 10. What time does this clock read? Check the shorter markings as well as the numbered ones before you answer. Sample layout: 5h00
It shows 7h18
